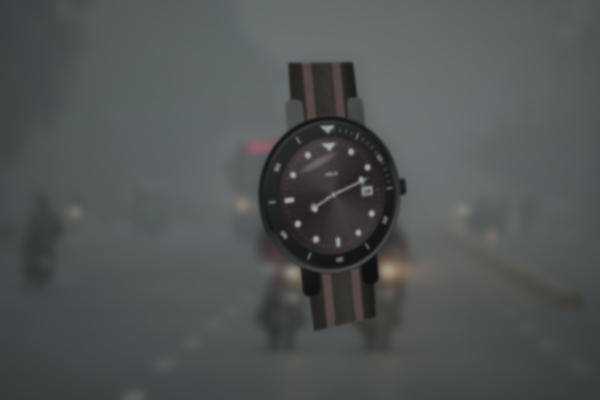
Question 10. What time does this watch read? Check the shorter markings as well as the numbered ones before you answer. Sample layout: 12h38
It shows 8h12
